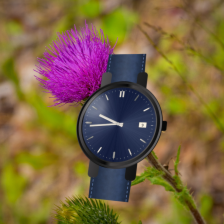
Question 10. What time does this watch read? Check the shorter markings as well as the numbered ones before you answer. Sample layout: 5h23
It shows 9h44
